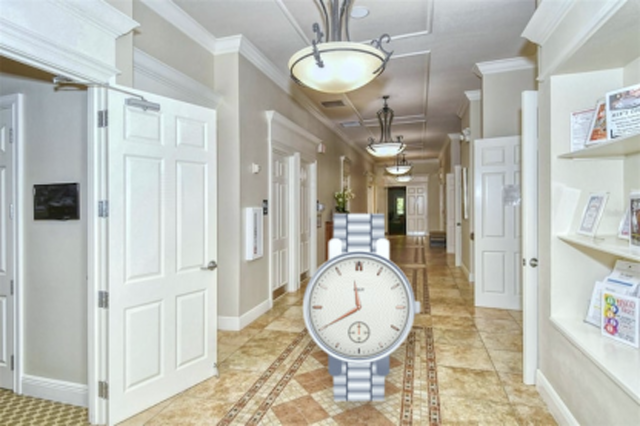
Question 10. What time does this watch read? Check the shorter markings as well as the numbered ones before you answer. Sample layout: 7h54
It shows 11h40
